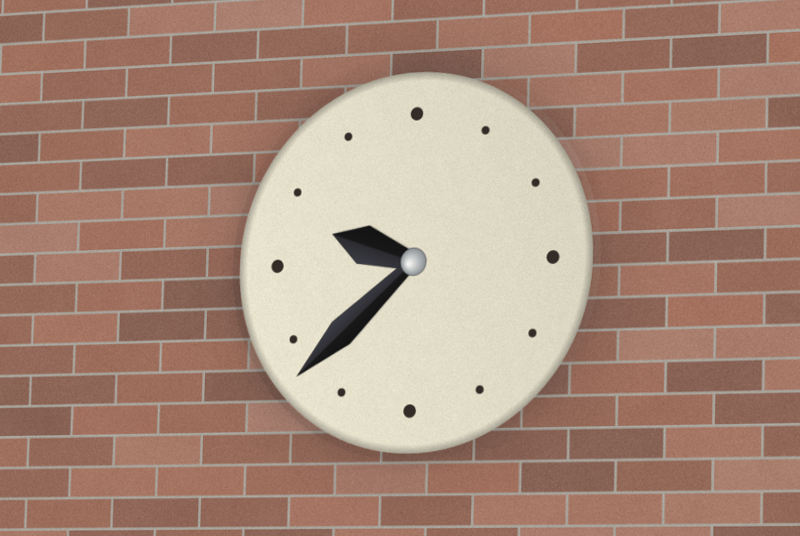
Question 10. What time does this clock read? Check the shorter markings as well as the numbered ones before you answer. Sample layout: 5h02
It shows 9h38
